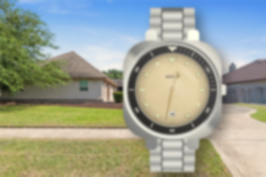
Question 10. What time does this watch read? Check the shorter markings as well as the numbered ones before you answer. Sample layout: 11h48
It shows 12h32
